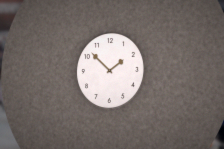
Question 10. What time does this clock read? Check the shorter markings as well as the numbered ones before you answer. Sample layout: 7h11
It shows 1h52
